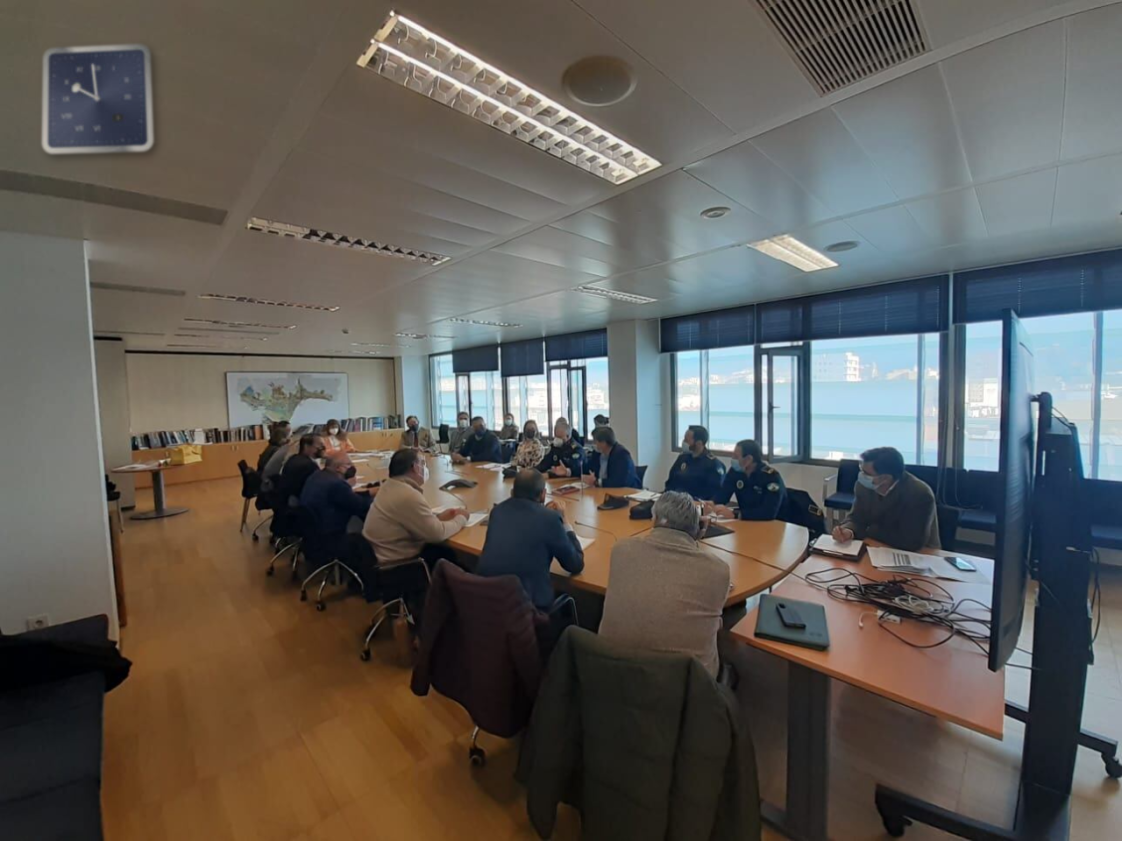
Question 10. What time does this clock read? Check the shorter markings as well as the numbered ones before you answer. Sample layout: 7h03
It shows 9h59
